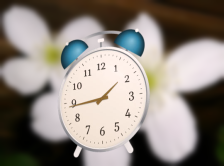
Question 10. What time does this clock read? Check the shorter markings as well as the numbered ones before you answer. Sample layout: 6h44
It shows 1h44
